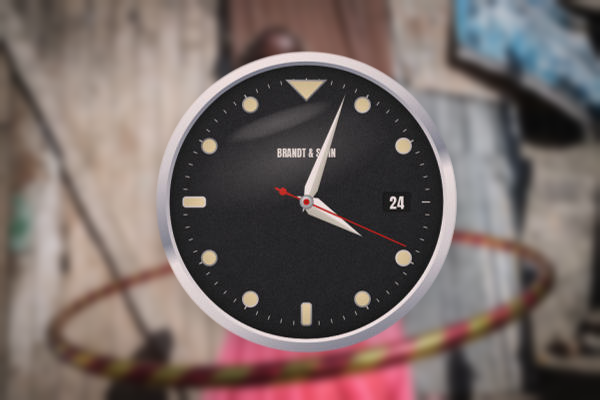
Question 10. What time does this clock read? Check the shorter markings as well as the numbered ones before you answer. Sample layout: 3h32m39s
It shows 4h03m19s
